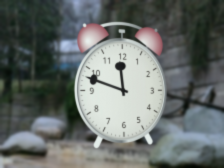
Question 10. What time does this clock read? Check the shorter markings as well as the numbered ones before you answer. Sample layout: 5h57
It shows 11h48
